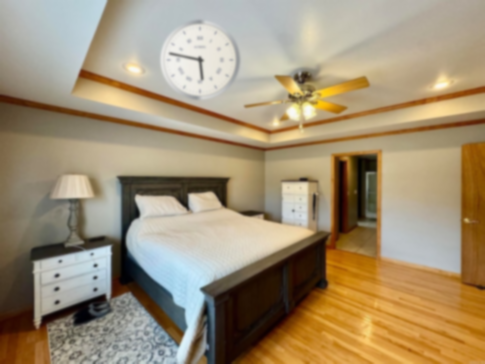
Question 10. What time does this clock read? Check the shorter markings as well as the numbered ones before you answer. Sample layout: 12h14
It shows 5h47
